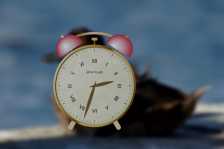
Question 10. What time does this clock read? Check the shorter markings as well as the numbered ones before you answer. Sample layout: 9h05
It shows 2h33
